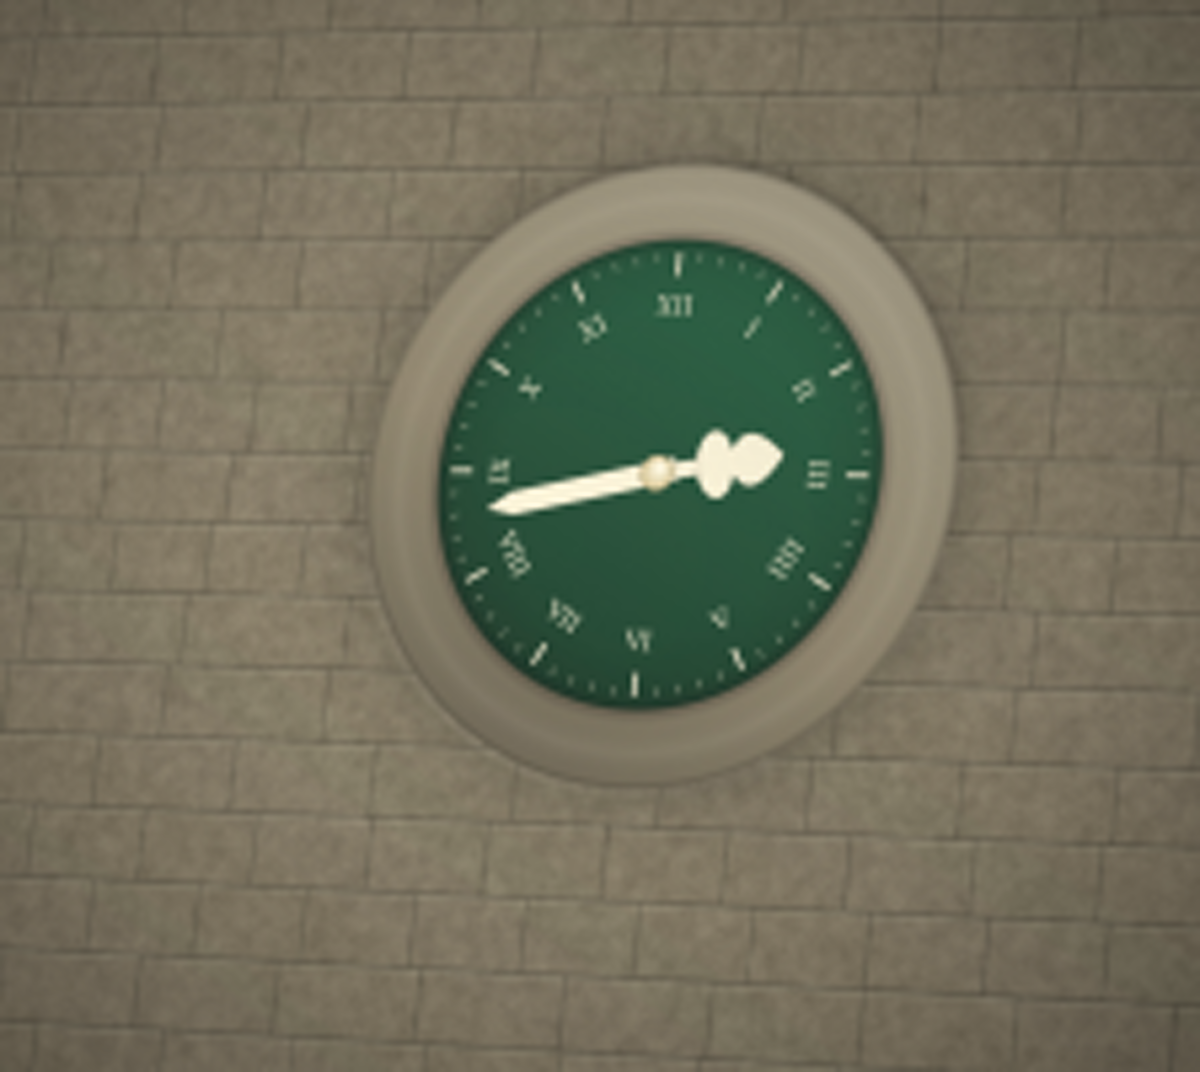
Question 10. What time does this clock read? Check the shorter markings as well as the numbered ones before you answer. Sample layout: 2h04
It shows 2h43
